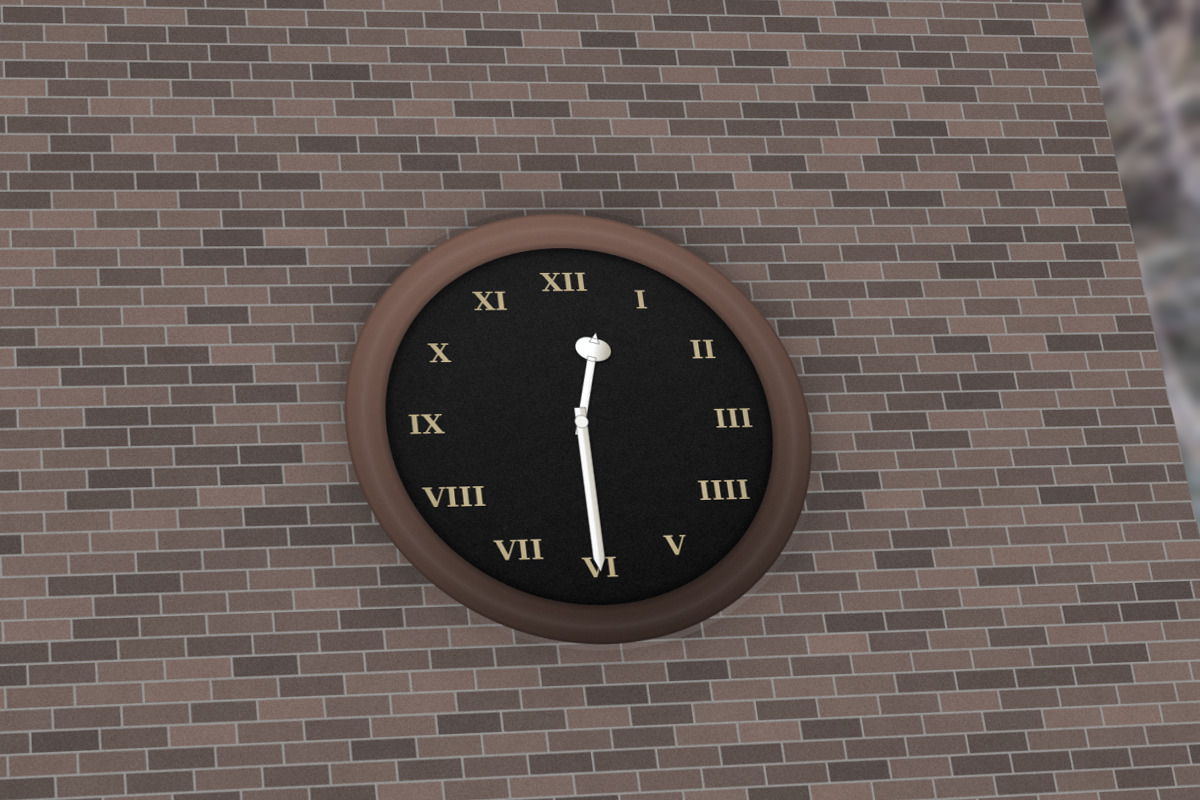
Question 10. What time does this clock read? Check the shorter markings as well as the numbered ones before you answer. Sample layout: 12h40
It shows 12h30
